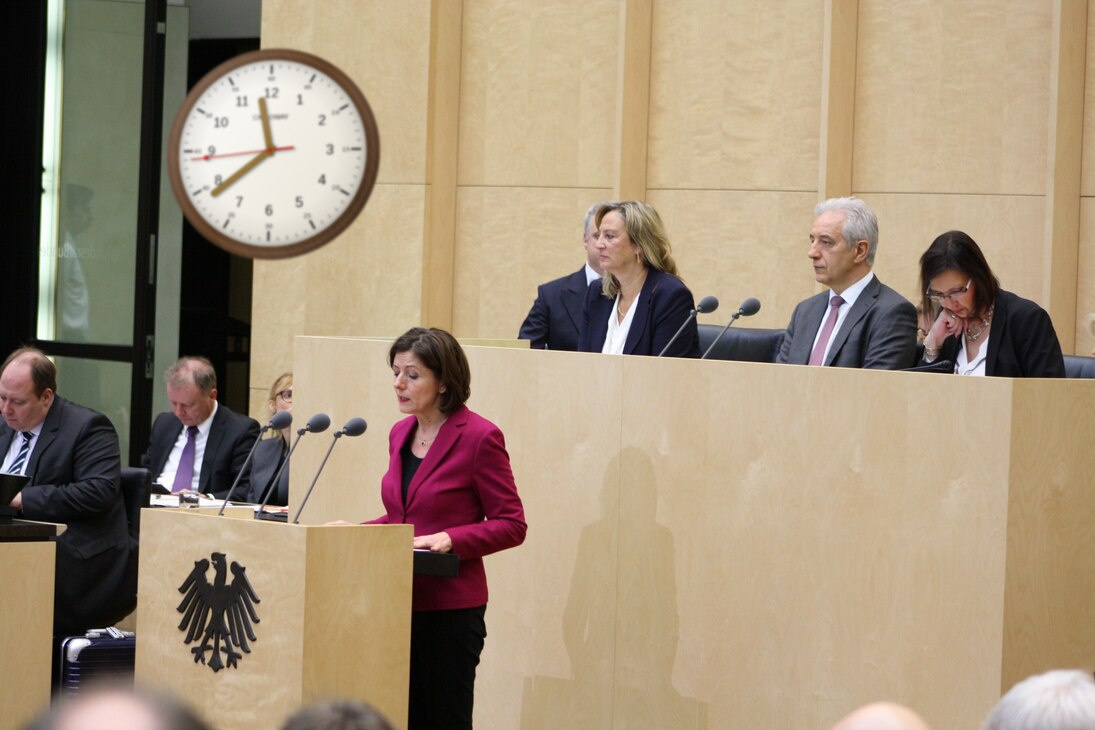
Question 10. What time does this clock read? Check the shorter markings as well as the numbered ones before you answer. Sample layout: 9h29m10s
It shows 11h38m44s
